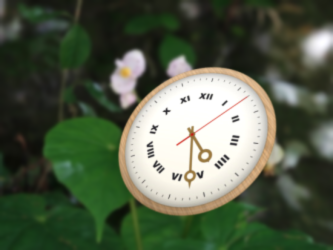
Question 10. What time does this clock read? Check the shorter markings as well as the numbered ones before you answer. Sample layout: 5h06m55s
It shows 4h27m07s
